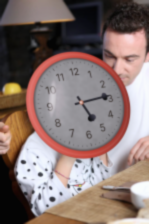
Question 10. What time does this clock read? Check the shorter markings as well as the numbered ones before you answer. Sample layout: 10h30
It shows 5h14
